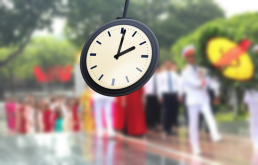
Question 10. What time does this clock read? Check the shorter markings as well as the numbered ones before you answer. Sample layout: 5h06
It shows 2h01
